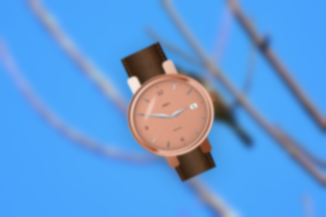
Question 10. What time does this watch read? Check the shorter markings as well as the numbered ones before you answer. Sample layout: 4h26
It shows 2h50
